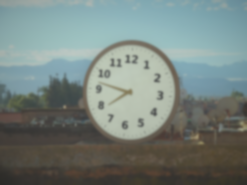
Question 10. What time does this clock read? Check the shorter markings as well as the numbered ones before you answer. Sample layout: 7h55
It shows 7h47
